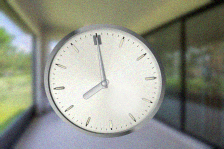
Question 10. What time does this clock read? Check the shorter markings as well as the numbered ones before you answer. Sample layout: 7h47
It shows 8h00
